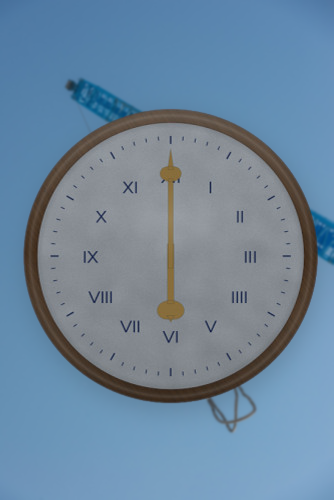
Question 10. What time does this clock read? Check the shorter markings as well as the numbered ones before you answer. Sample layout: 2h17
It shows 6h00
